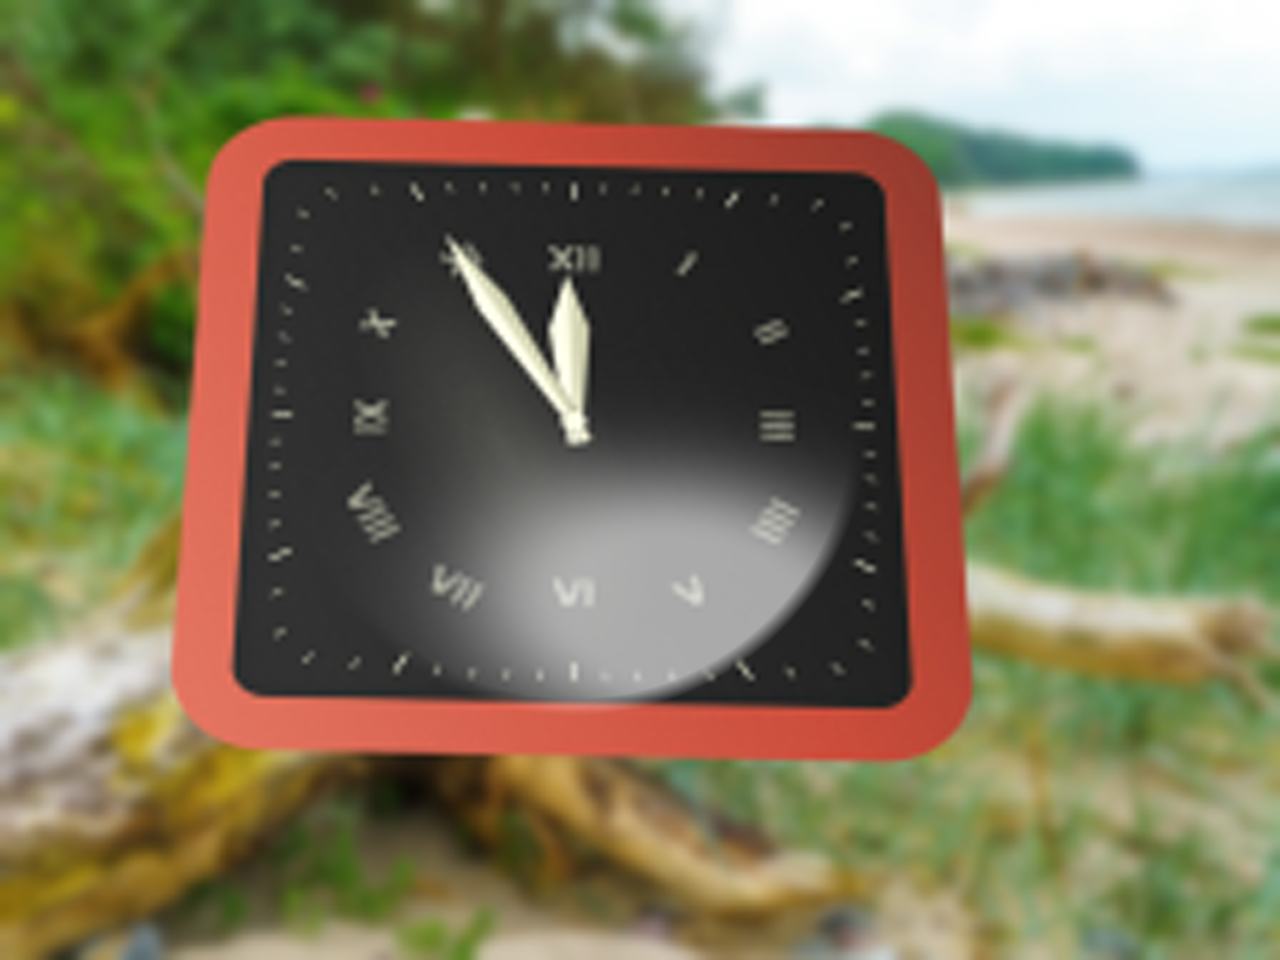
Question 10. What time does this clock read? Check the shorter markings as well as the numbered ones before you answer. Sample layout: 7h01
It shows 11h55
